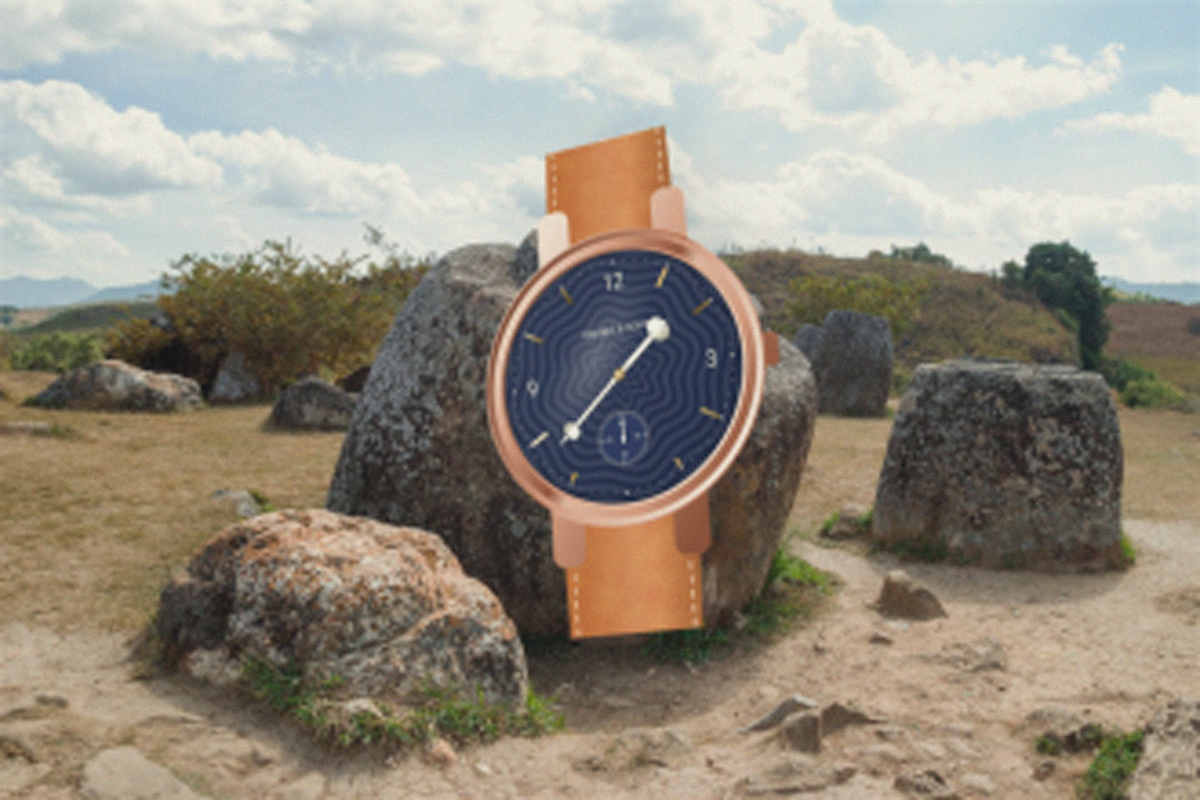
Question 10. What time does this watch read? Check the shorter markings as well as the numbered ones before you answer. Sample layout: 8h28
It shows 1h38
